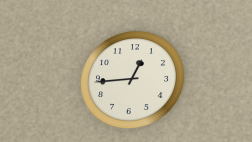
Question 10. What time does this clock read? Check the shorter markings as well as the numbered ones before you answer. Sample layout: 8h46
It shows 12h44
